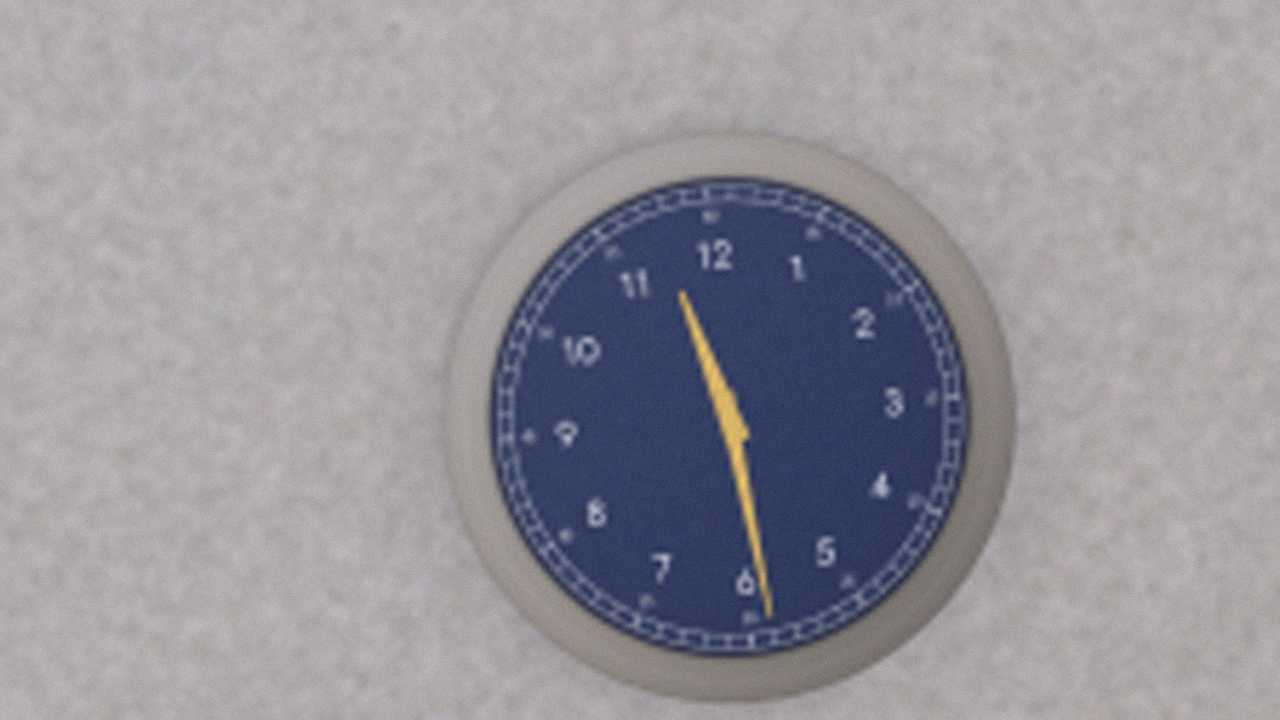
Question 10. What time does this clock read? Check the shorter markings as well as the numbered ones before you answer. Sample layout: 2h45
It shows 11h29
